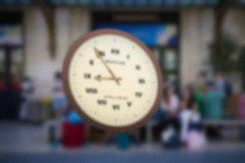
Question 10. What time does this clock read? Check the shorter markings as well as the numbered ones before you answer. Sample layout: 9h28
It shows 8h54
